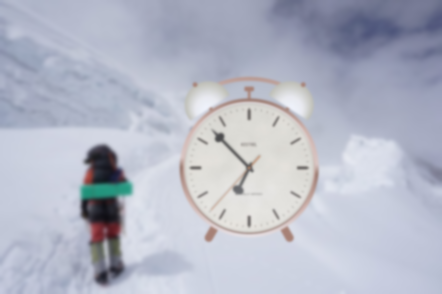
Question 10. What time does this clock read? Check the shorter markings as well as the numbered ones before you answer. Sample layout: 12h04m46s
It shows 6h52m37s
